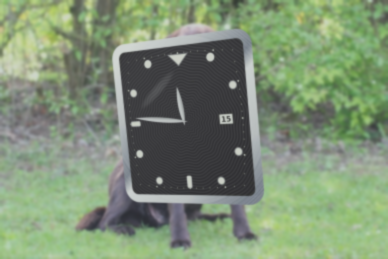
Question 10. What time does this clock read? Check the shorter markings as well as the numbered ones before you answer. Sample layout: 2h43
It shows 11h46
